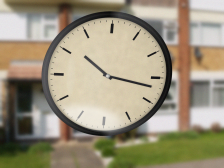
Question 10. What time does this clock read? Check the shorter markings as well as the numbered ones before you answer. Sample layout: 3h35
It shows 10h17
